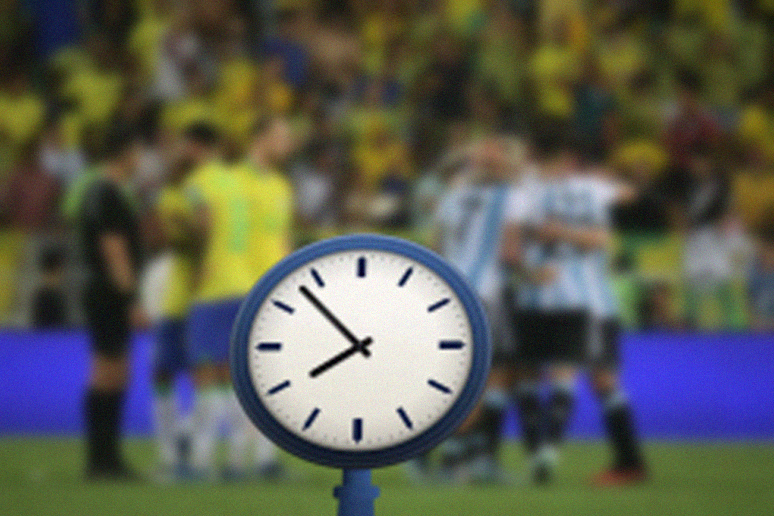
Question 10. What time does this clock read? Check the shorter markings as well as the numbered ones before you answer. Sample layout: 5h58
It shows 7h53
